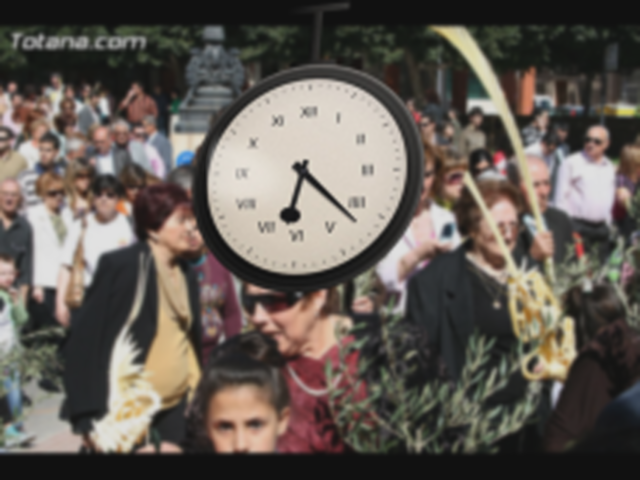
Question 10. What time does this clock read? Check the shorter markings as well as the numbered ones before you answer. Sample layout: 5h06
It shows 6h22
